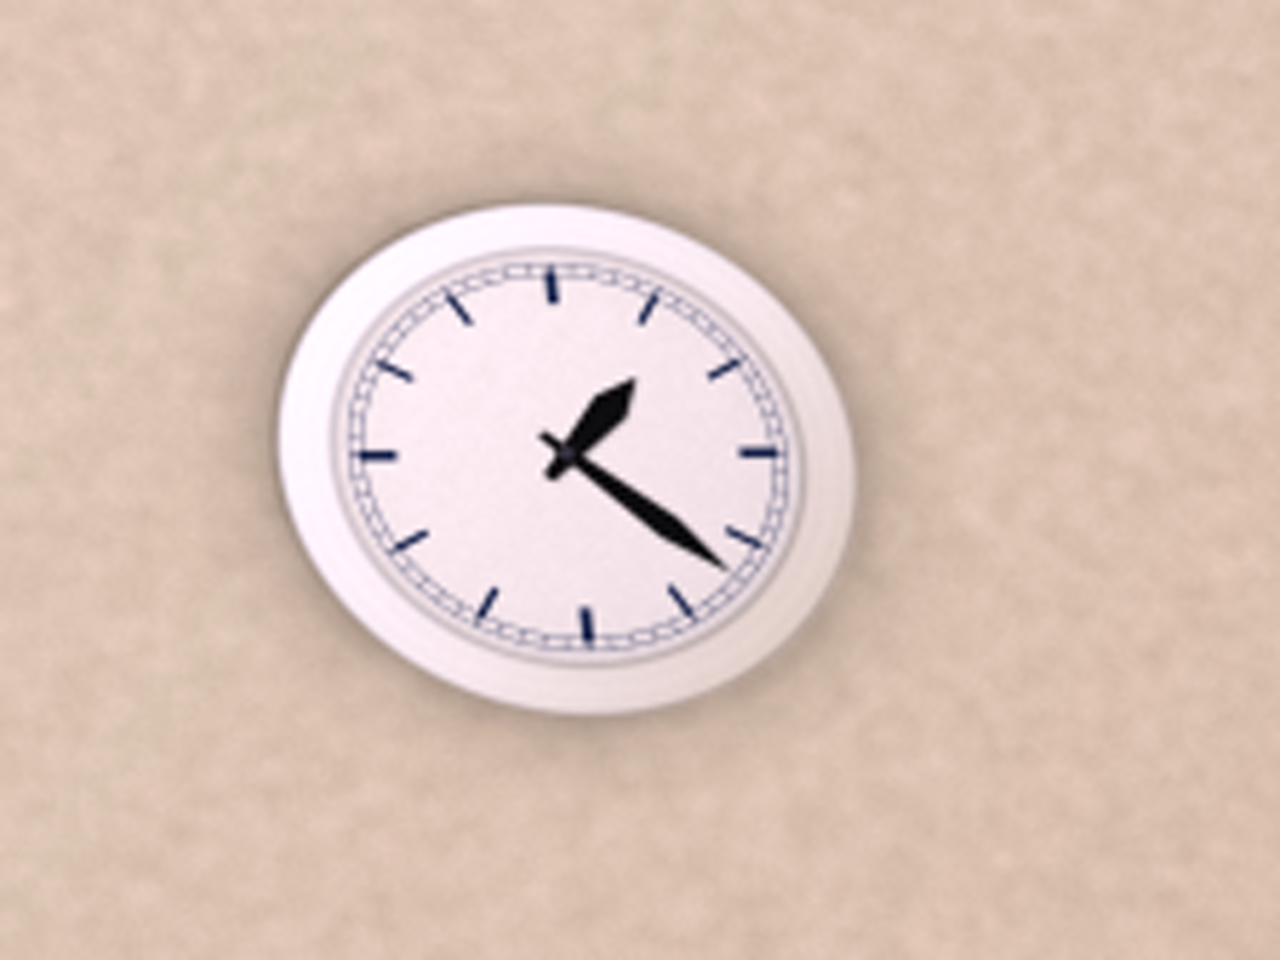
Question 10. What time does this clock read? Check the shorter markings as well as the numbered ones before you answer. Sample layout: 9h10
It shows 1h22
